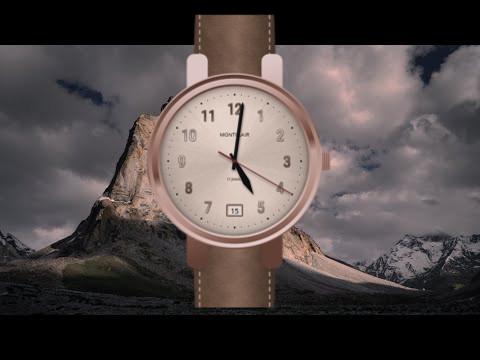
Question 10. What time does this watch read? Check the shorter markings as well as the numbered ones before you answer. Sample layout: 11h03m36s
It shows 5h01m20s
